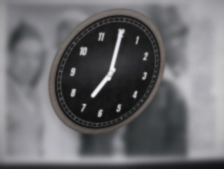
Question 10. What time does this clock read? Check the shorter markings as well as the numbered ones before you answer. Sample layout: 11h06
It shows 7h00
